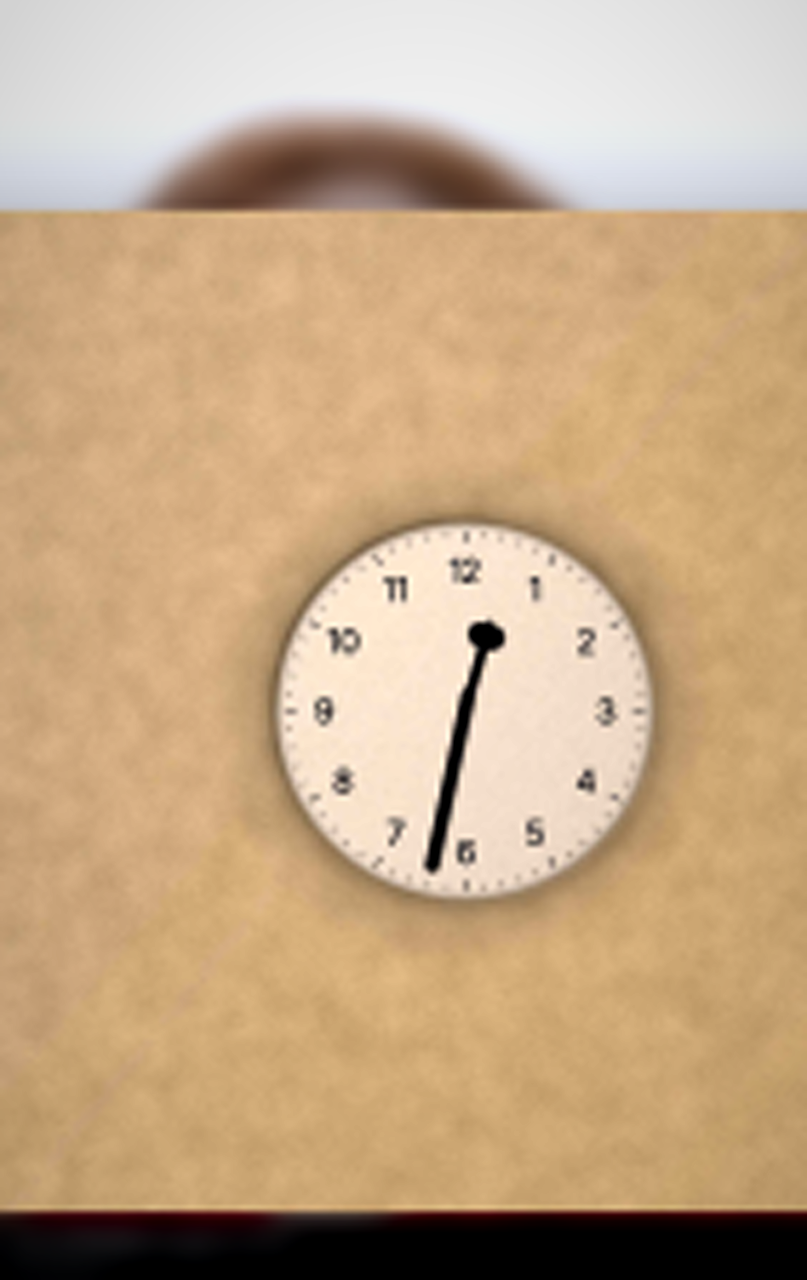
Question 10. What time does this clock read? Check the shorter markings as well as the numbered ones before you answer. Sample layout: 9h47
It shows 12h32
